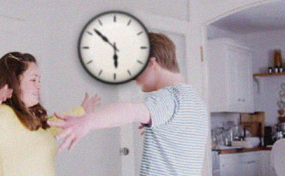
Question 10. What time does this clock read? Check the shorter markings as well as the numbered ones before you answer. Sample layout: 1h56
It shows 5h52
